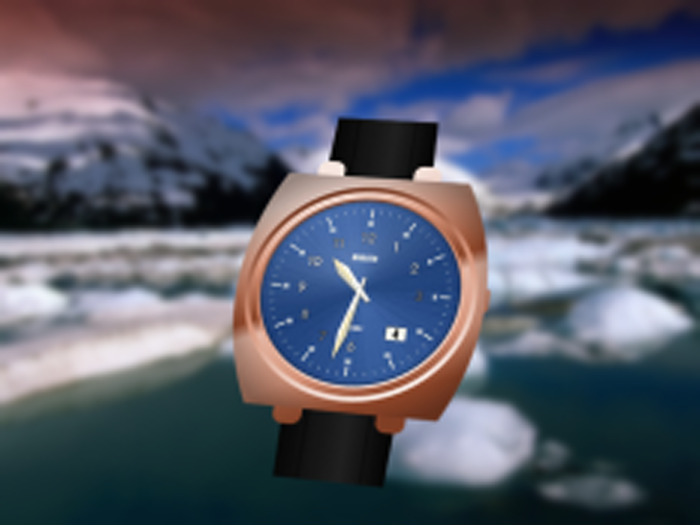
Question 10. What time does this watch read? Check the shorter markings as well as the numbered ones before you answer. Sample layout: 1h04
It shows 10h32
